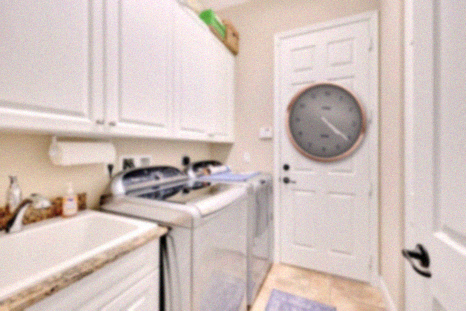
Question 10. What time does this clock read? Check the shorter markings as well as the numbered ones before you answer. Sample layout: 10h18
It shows 4h21
